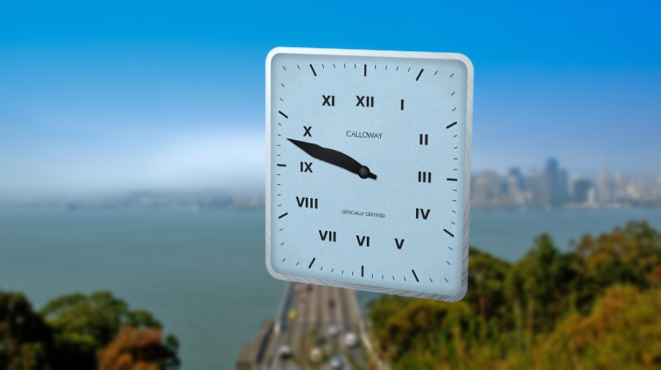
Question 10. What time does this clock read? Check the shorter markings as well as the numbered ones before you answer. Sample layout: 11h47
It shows 9h48
